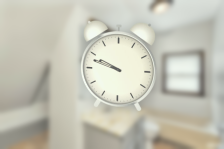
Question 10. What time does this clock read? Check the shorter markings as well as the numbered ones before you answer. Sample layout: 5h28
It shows 9h48
